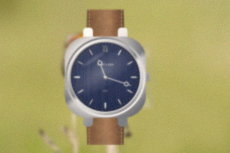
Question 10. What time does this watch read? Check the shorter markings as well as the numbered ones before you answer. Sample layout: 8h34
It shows 11h18
